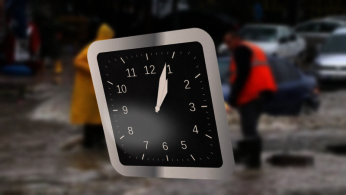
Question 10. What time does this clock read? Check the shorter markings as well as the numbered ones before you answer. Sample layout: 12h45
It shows 1h04
